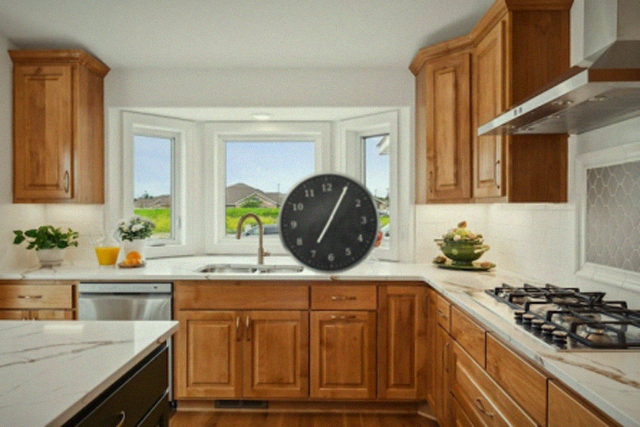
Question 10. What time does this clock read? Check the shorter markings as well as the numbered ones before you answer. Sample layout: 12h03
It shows 7h05
